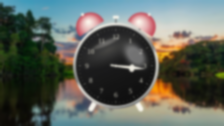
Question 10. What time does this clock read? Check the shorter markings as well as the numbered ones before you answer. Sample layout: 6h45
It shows 3h16
